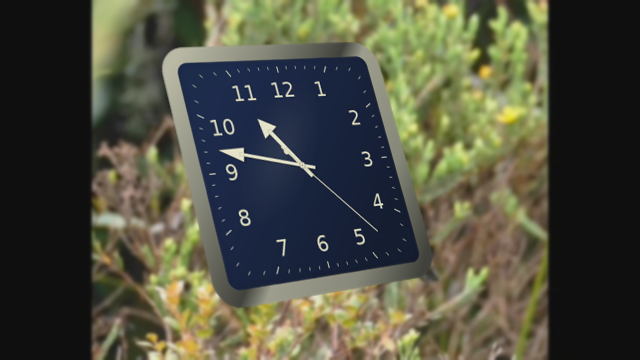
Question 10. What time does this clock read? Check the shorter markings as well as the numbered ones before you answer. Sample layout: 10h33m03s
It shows 10h47m23s
